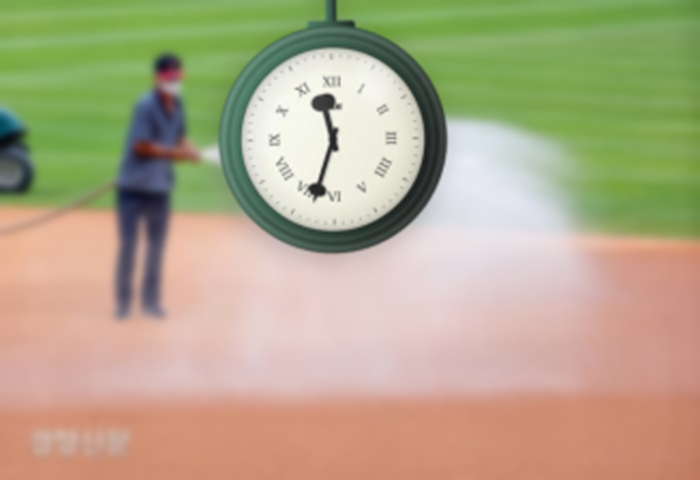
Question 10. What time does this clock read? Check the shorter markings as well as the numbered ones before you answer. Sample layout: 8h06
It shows 11h33
